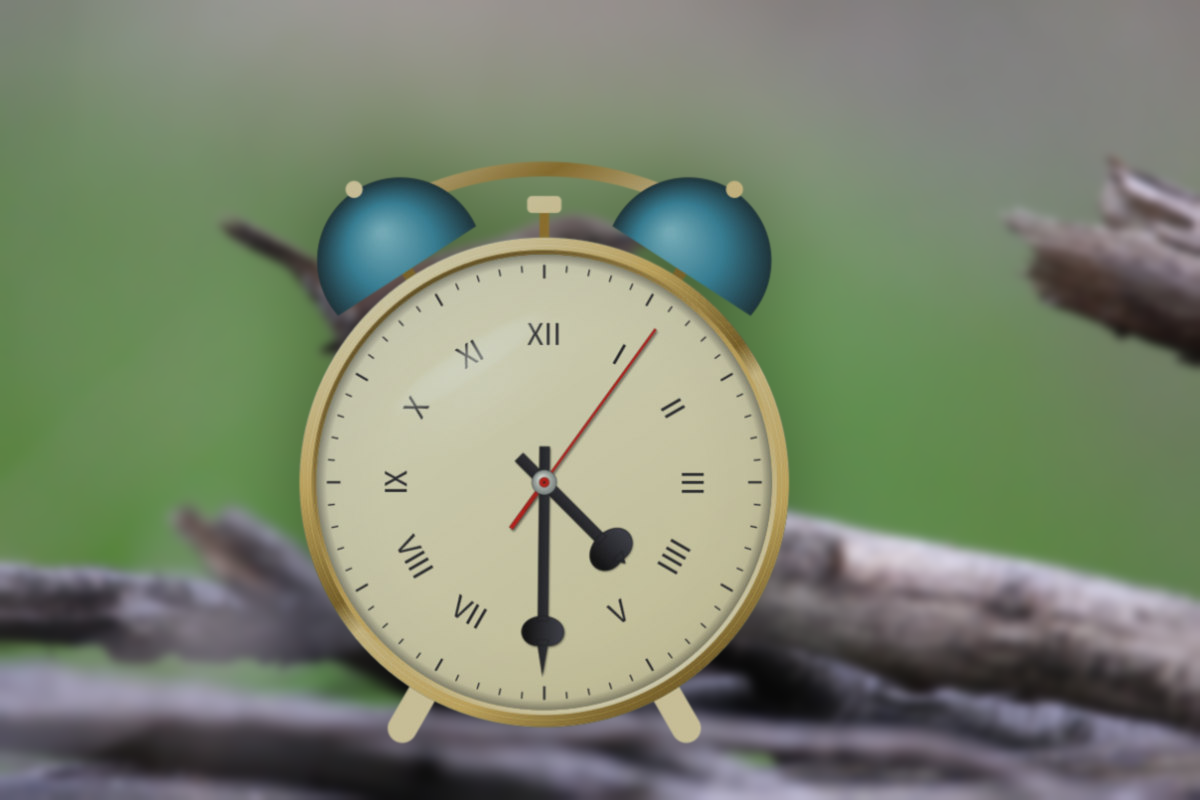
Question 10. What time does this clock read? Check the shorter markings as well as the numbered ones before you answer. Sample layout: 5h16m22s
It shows 4h30m06s
